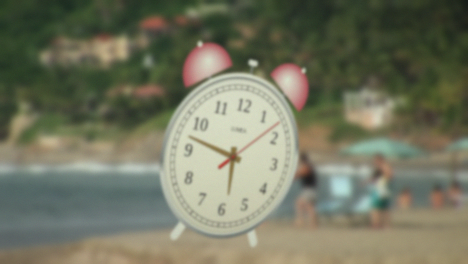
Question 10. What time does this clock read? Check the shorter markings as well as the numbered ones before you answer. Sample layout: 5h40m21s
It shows 5h47m08s
